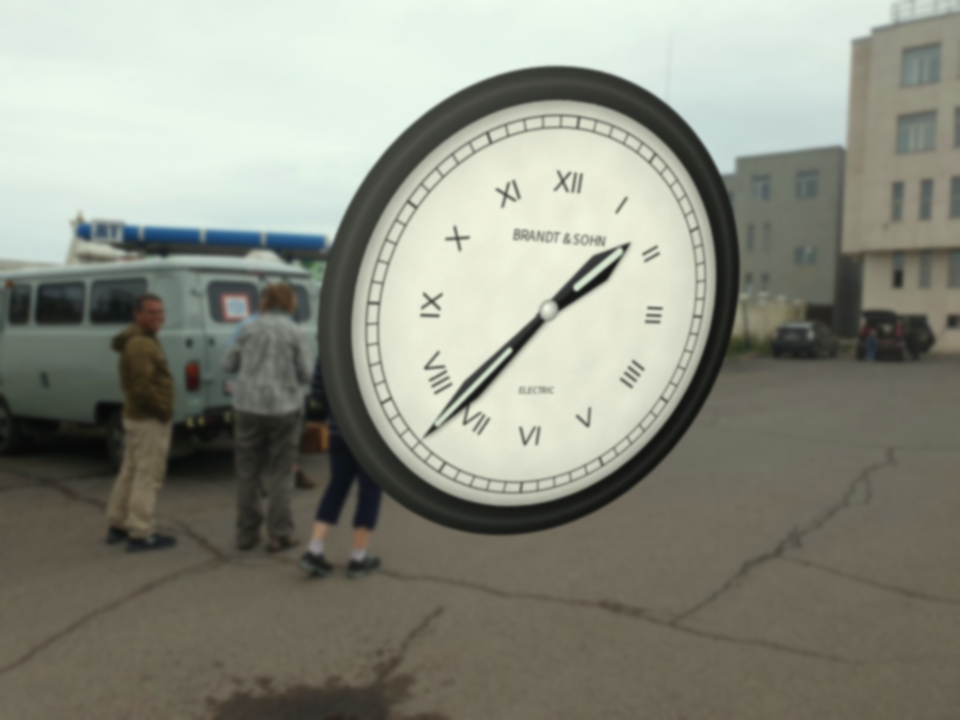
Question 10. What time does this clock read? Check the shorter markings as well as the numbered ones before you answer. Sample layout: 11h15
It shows 1h37
